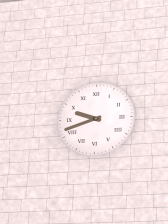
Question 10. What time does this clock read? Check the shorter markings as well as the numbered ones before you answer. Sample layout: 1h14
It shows 9h42
